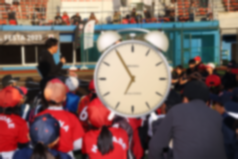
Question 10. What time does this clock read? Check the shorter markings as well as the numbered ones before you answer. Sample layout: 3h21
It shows 6h55
